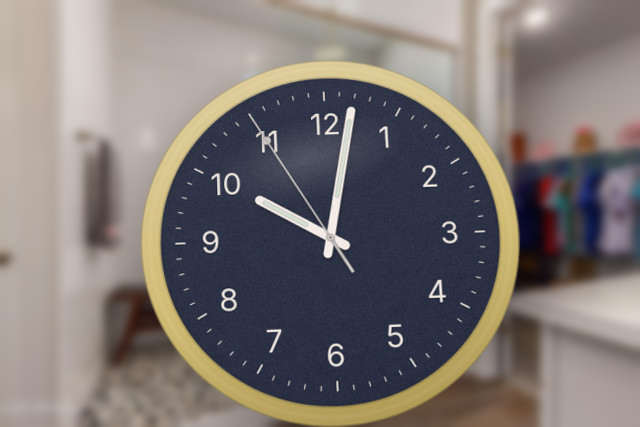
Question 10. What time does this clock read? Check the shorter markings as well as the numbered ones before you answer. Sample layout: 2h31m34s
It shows 10h01m55s
